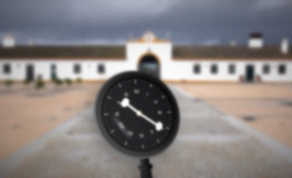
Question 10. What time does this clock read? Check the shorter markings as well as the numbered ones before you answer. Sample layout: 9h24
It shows 10h21
